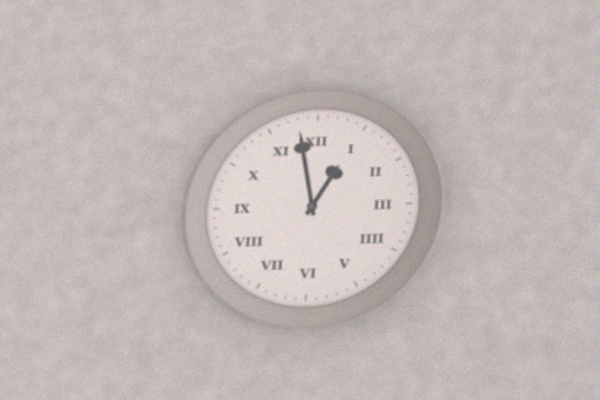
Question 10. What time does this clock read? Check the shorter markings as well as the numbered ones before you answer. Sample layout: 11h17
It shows 12h58
